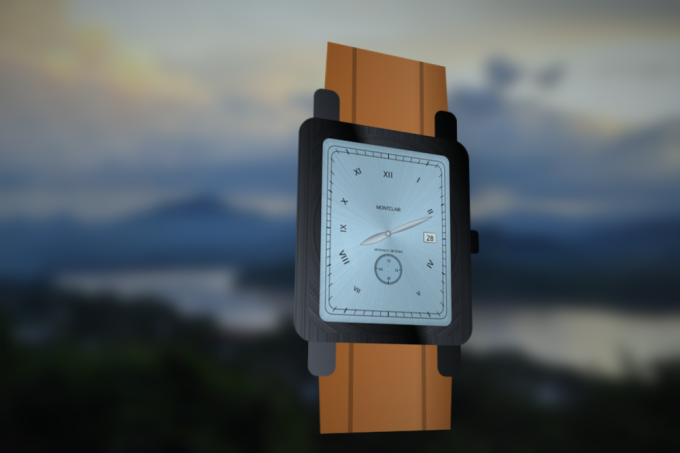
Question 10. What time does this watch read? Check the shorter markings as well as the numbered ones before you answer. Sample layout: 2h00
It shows 8h11
